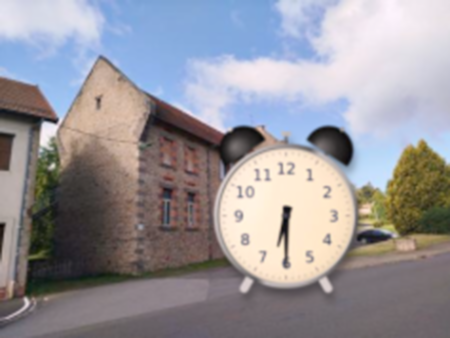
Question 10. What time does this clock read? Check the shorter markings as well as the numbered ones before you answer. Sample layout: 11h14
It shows 6h30
